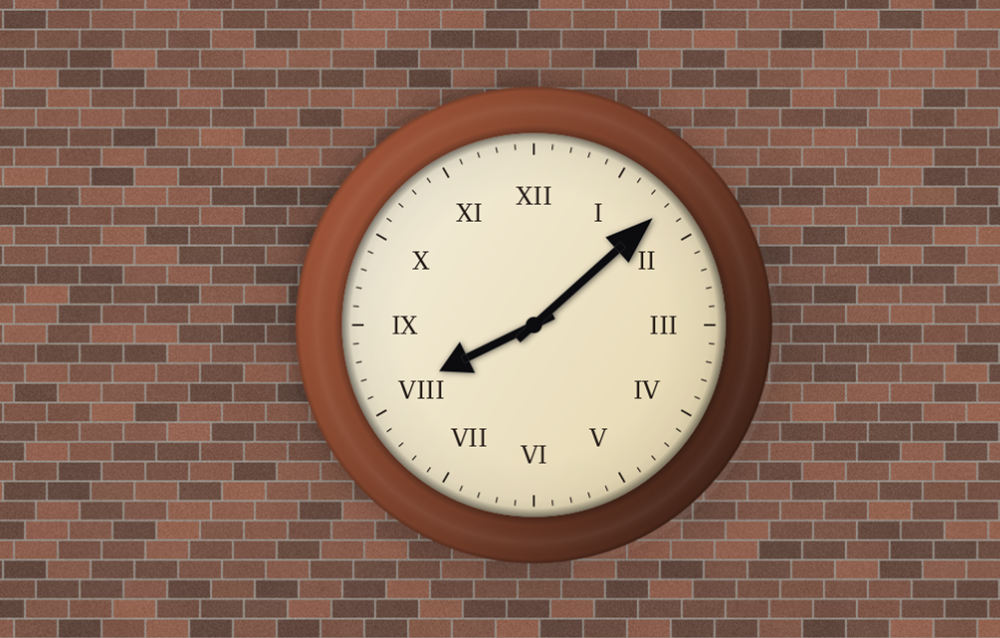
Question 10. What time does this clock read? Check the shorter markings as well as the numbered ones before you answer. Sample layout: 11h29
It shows 8h08
